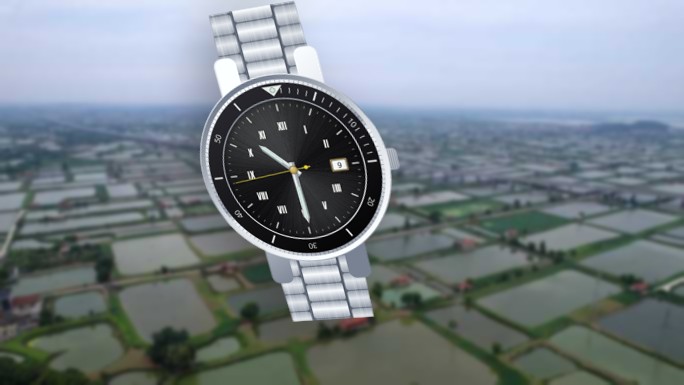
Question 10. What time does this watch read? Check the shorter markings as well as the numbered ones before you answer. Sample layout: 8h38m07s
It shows 10h29m44s
